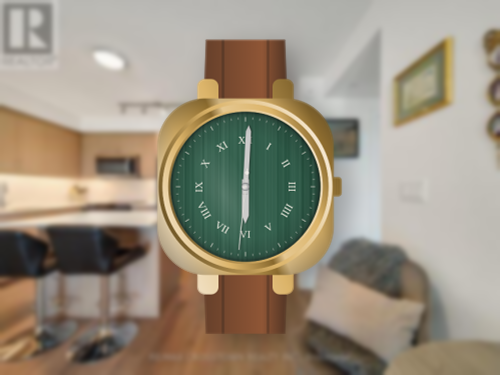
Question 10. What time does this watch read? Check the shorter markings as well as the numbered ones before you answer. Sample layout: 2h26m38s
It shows 6h00m31s
